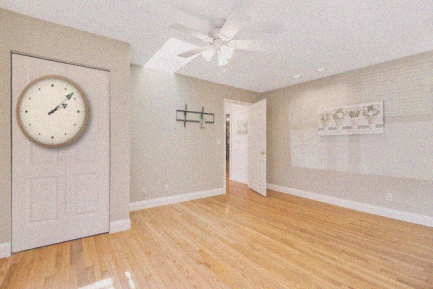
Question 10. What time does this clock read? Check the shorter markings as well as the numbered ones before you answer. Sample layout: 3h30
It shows 2h08
